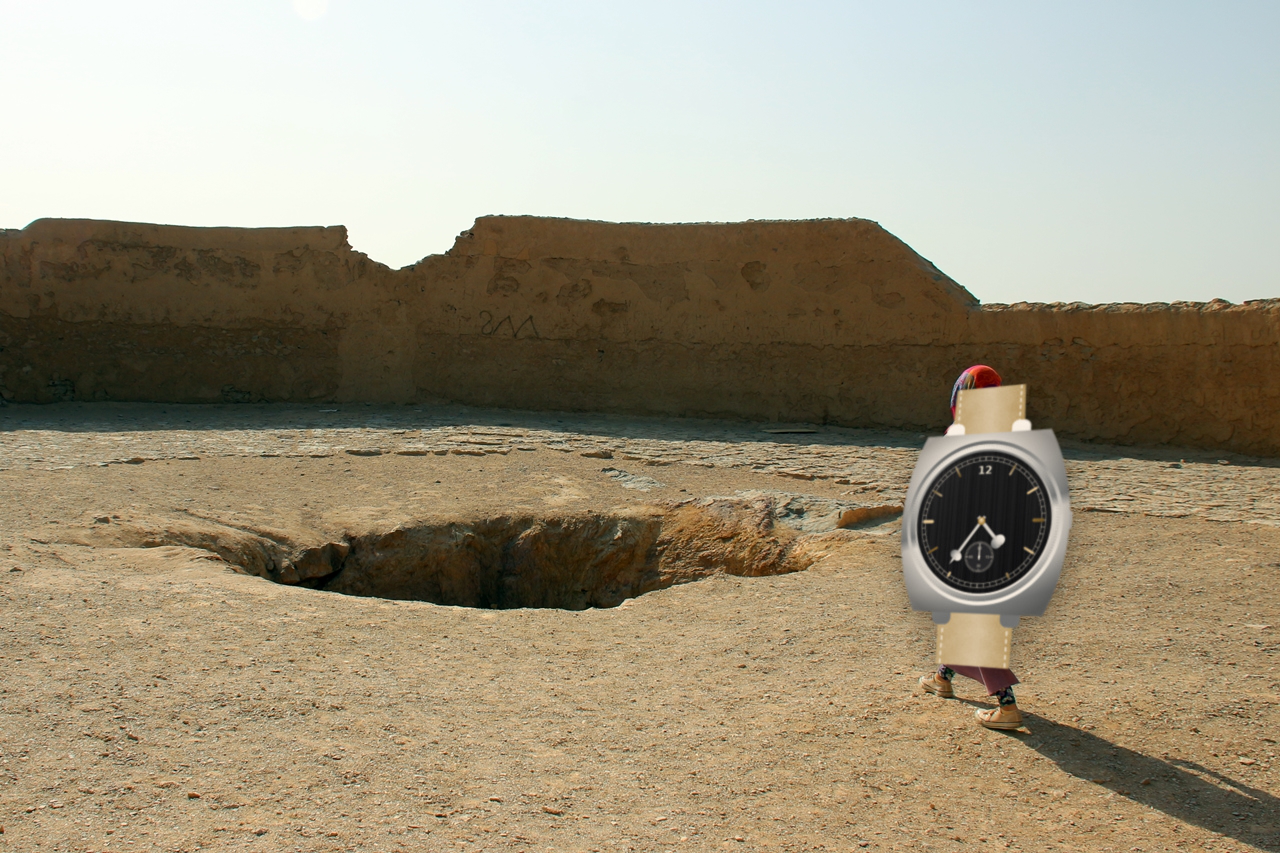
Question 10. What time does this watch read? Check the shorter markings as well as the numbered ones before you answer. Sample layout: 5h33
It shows 4h36
